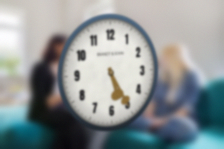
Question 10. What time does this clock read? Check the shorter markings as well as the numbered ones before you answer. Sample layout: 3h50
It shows 5h25
